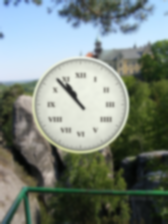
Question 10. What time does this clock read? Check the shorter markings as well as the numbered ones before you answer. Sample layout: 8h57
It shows 10h53
